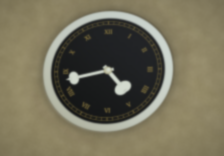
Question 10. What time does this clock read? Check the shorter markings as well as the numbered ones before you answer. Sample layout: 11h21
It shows 4h43
